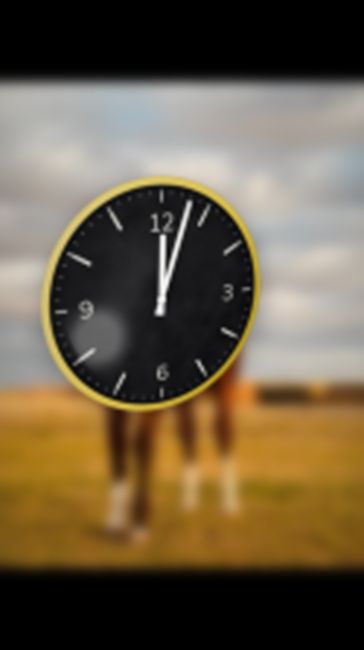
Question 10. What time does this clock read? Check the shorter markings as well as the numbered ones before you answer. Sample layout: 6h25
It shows 12h03
